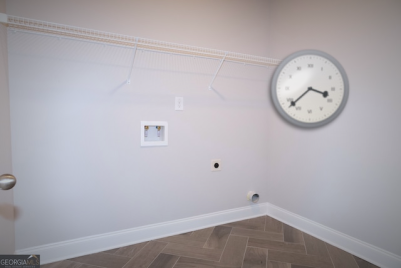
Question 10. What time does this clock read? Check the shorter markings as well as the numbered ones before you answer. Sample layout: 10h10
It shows 3h38
